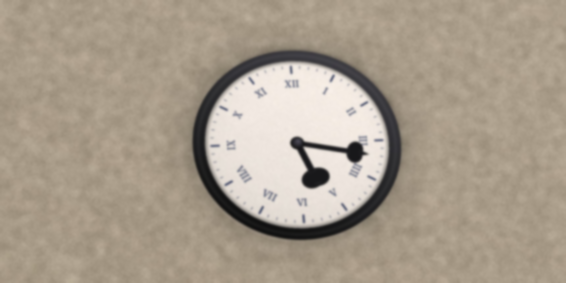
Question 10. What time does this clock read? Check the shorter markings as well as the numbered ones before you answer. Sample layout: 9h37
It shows 5h17
